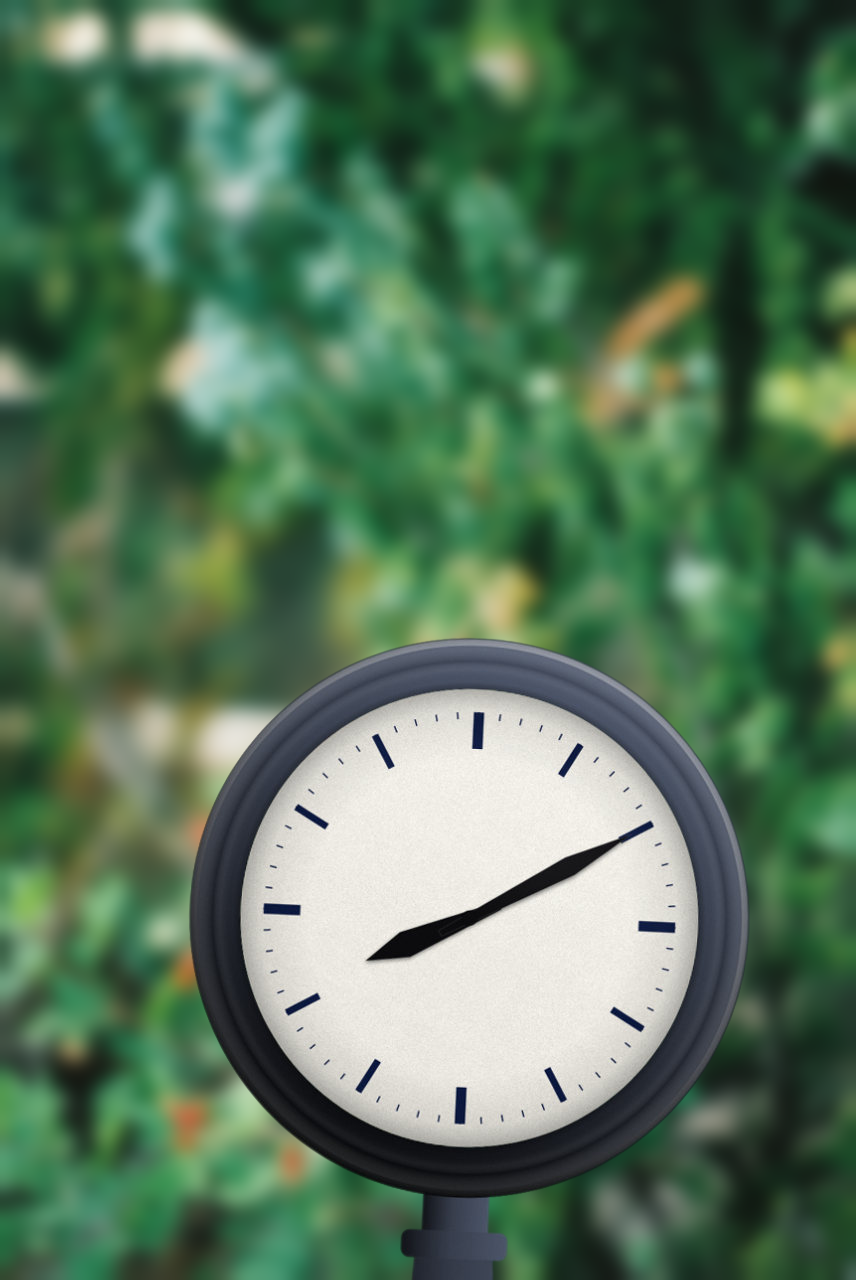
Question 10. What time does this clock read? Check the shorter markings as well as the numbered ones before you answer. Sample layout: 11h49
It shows 8h10
